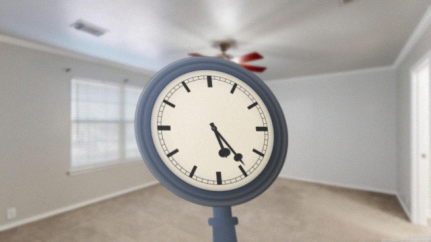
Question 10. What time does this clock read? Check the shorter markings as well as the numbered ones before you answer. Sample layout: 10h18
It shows 5h24
